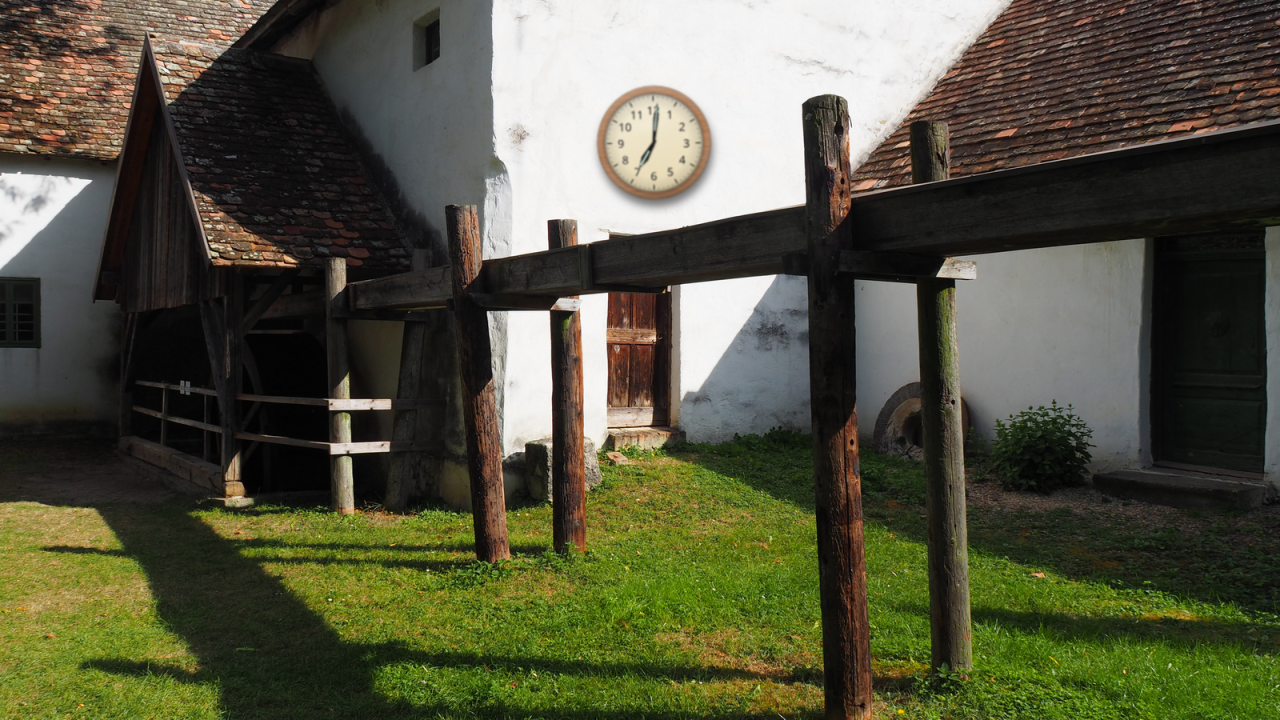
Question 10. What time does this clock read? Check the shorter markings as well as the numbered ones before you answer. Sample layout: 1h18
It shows 7h01
